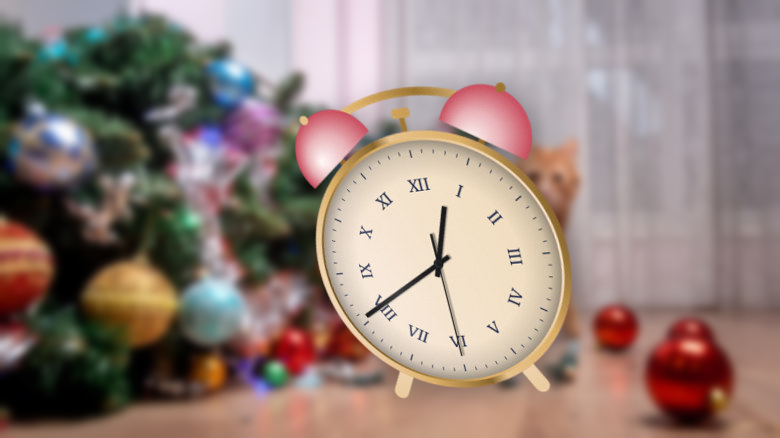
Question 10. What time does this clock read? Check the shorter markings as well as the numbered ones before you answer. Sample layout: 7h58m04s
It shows 12h40m30s
